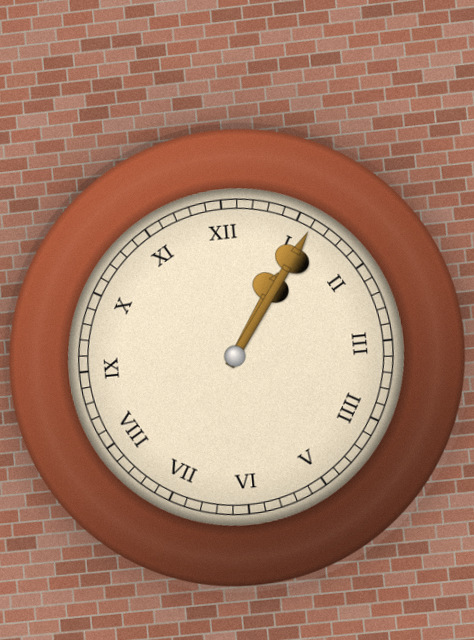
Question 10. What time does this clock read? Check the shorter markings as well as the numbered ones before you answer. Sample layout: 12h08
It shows 1h06
